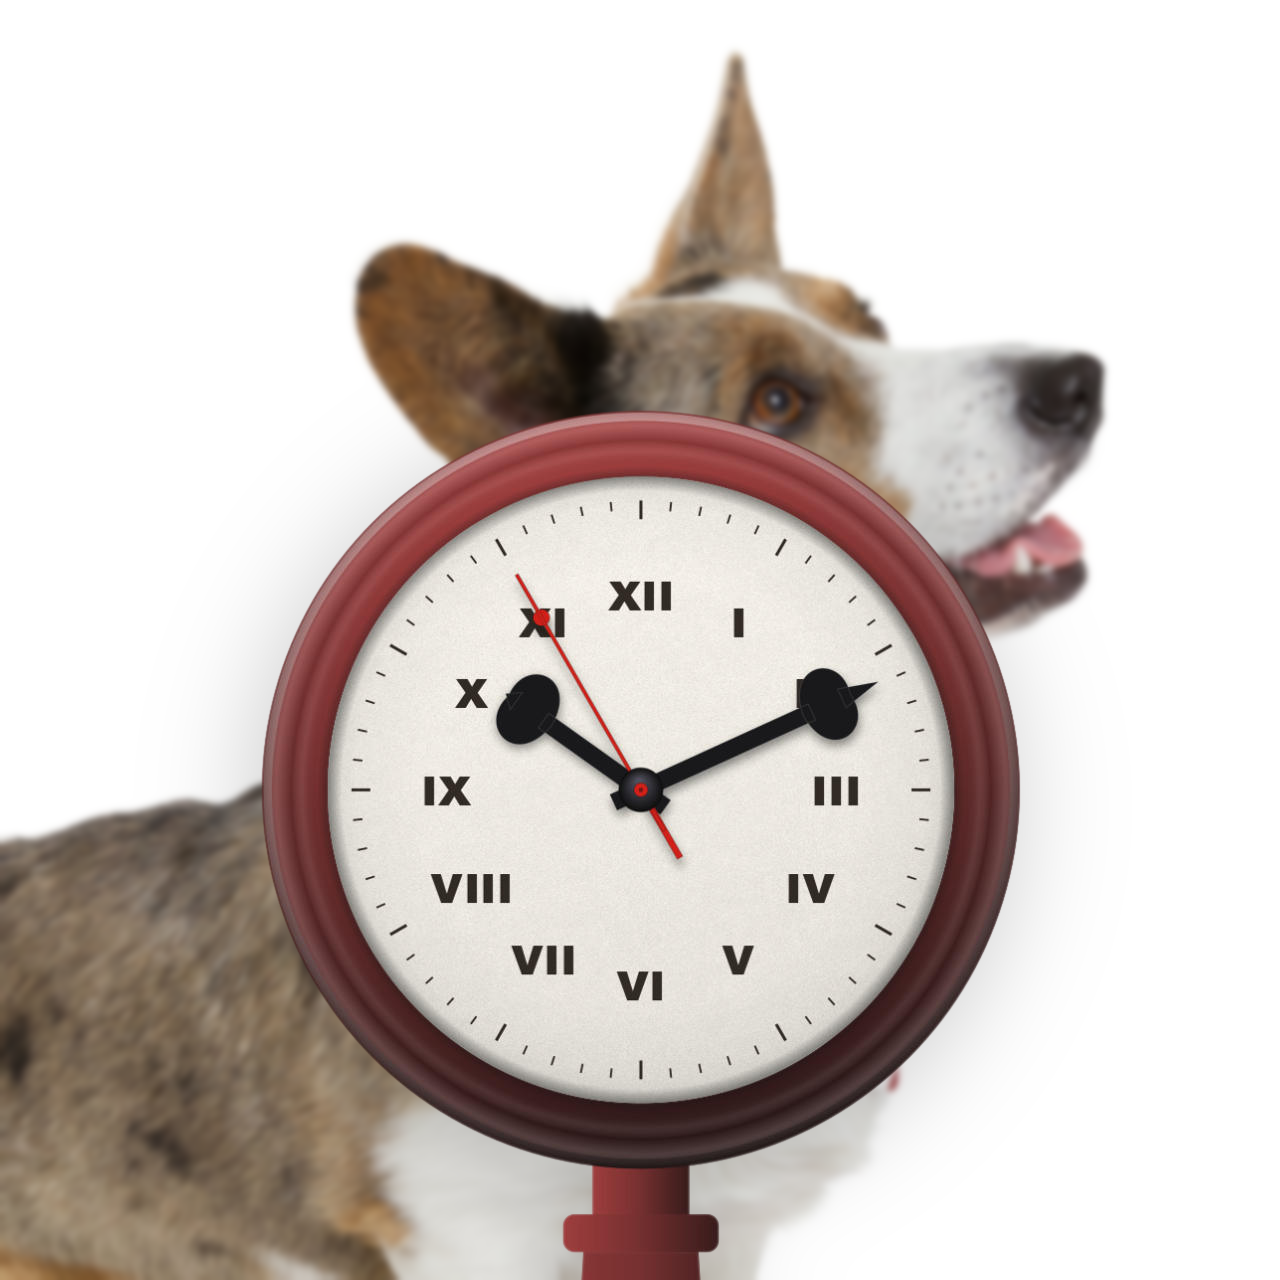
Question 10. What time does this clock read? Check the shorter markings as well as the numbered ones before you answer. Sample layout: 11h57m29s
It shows 10h10m55s
